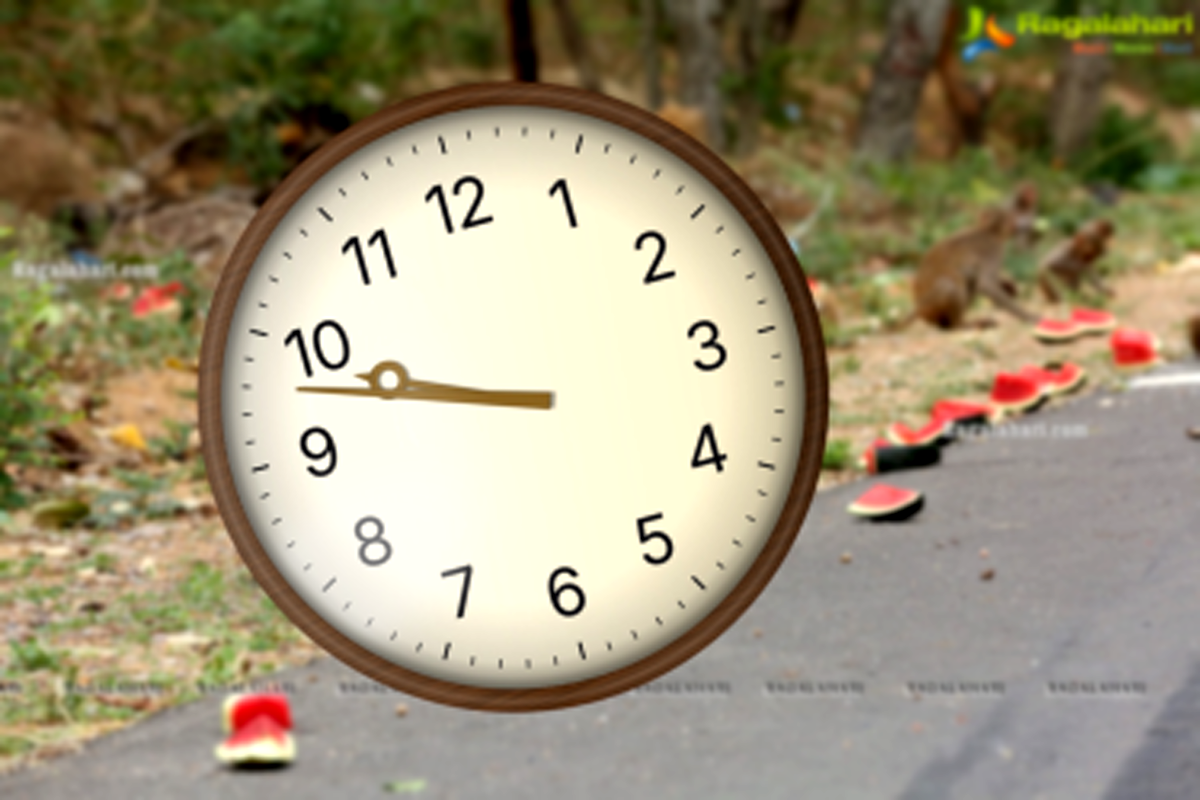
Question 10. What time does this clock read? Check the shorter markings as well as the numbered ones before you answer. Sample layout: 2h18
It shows 9h48
